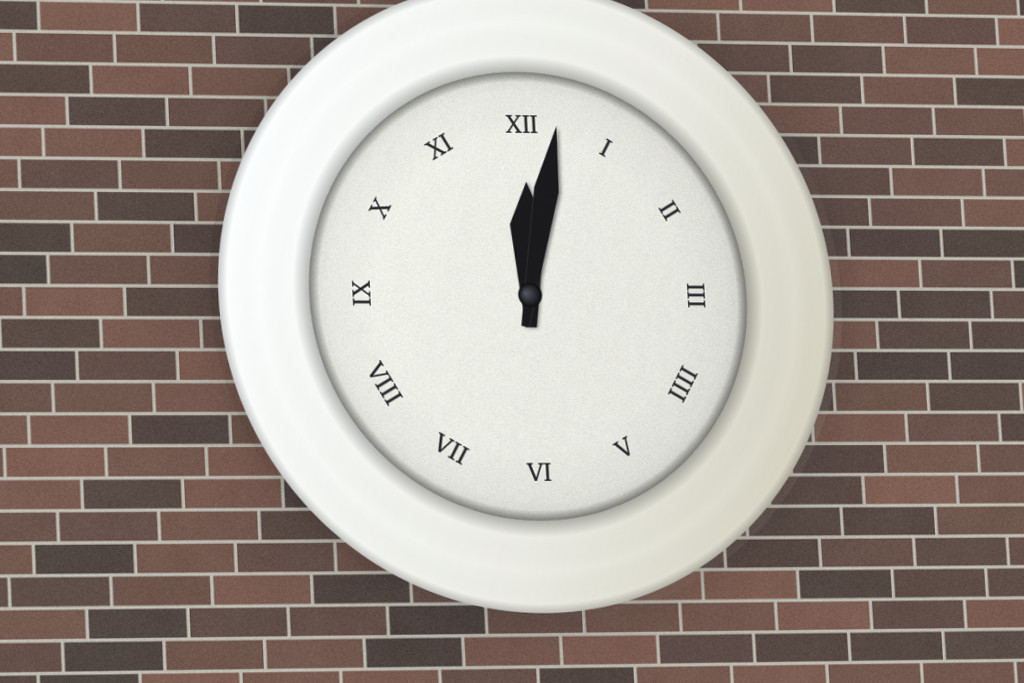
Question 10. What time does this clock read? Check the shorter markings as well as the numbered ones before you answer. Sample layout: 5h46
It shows 12h02
